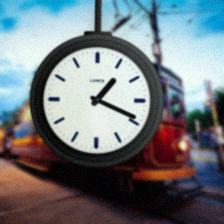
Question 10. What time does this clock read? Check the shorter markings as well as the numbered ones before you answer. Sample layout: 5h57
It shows 1h19
